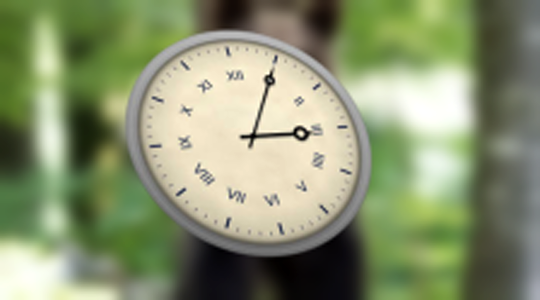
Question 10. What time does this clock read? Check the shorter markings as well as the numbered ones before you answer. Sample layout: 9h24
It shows 3h05
